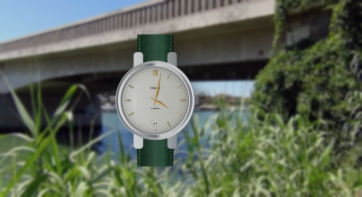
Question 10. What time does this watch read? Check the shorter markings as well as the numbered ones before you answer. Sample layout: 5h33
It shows 4h02
